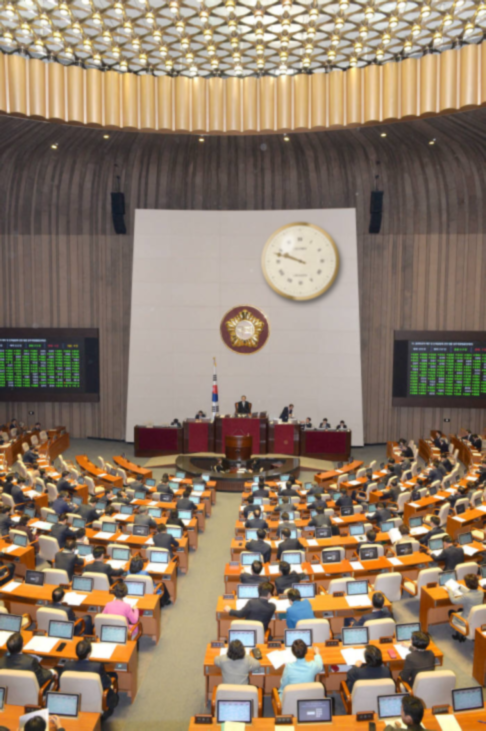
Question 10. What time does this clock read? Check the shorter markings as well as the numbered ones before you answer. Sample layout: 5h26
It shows 9h48
